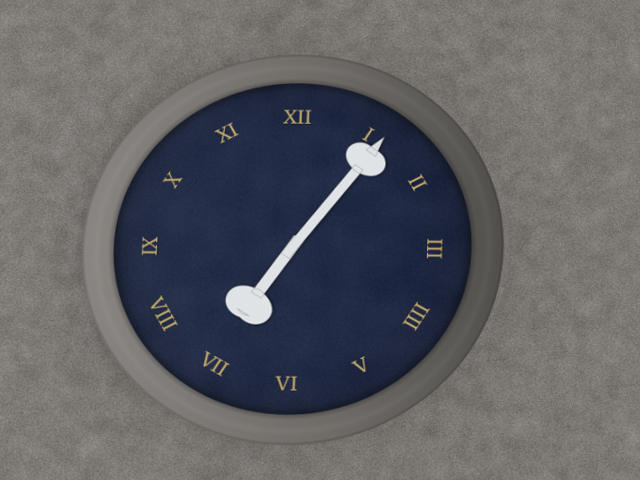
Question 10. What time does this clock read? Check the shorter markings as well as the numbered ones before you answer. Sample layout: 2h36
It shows 7h06
